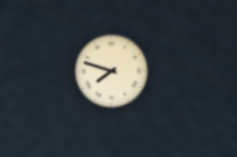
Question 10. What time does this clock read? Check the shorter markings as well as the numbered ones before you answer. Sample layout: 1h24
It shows 7h48
